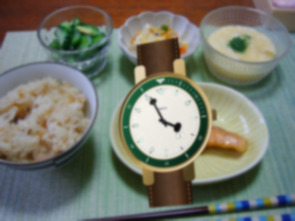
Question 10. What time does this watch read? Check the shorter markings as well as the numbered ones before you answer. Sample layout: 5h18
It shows 3h56
